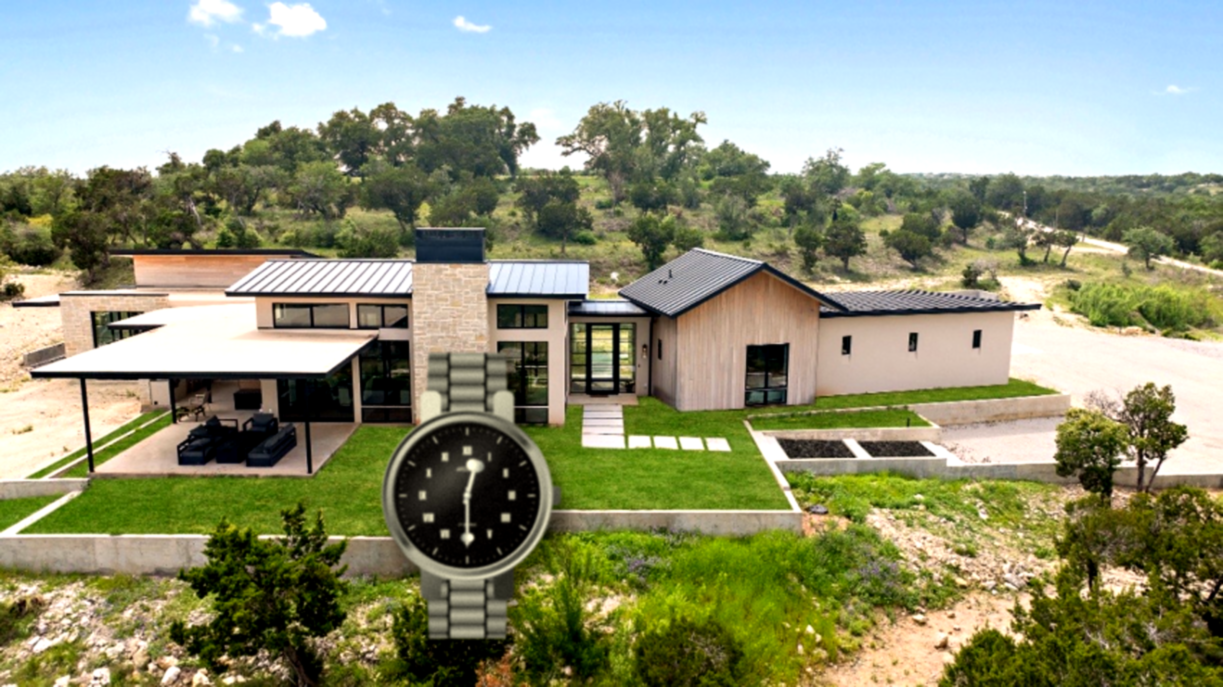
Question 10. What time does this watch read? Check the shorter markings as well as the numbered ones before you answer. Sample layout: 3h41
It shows 12h30
